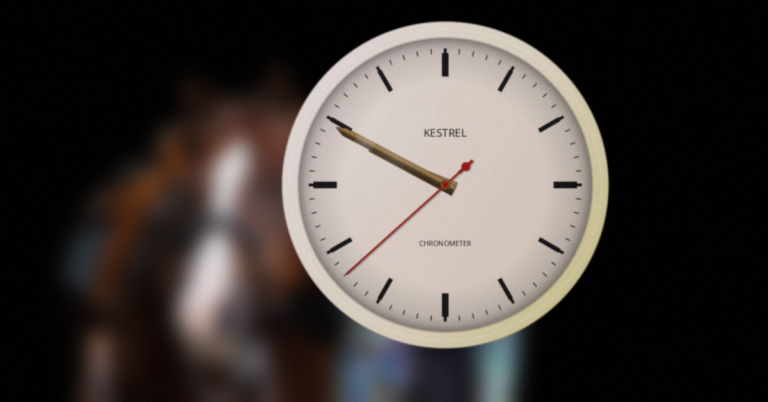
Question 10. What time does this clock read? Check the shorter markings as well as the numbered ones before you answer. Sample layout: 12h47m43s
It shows 9h49m38s
